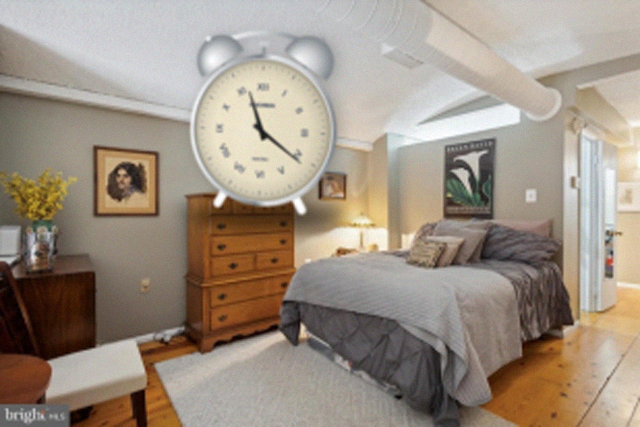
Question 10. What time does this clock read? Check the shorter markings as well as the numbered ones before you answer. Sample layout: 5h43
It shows 11h21
